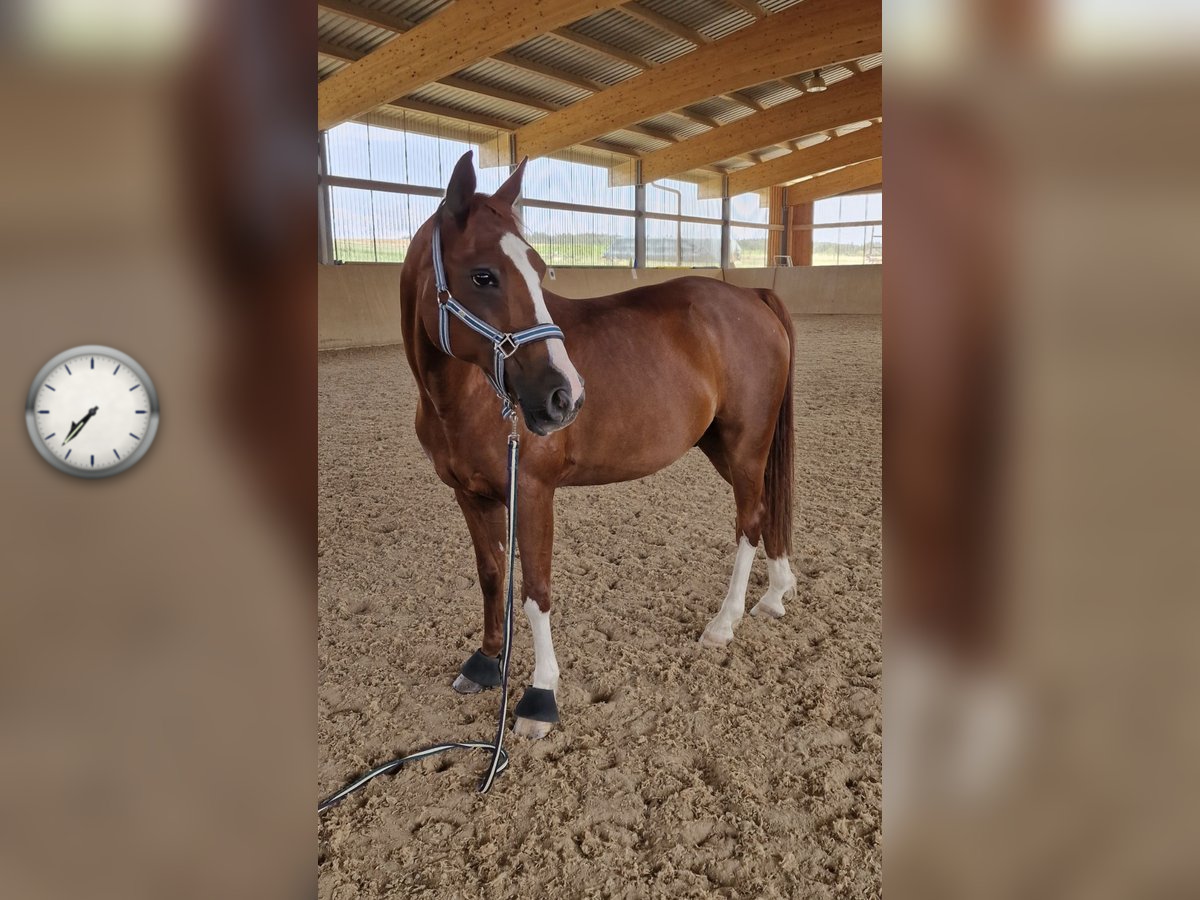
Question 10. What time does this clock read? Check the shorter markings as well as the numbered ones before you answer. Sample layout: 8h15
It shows 7h37
